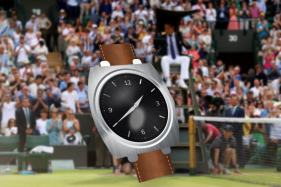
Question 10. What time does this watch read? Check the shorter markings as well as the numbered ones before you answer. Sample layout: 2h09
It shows 1h40
